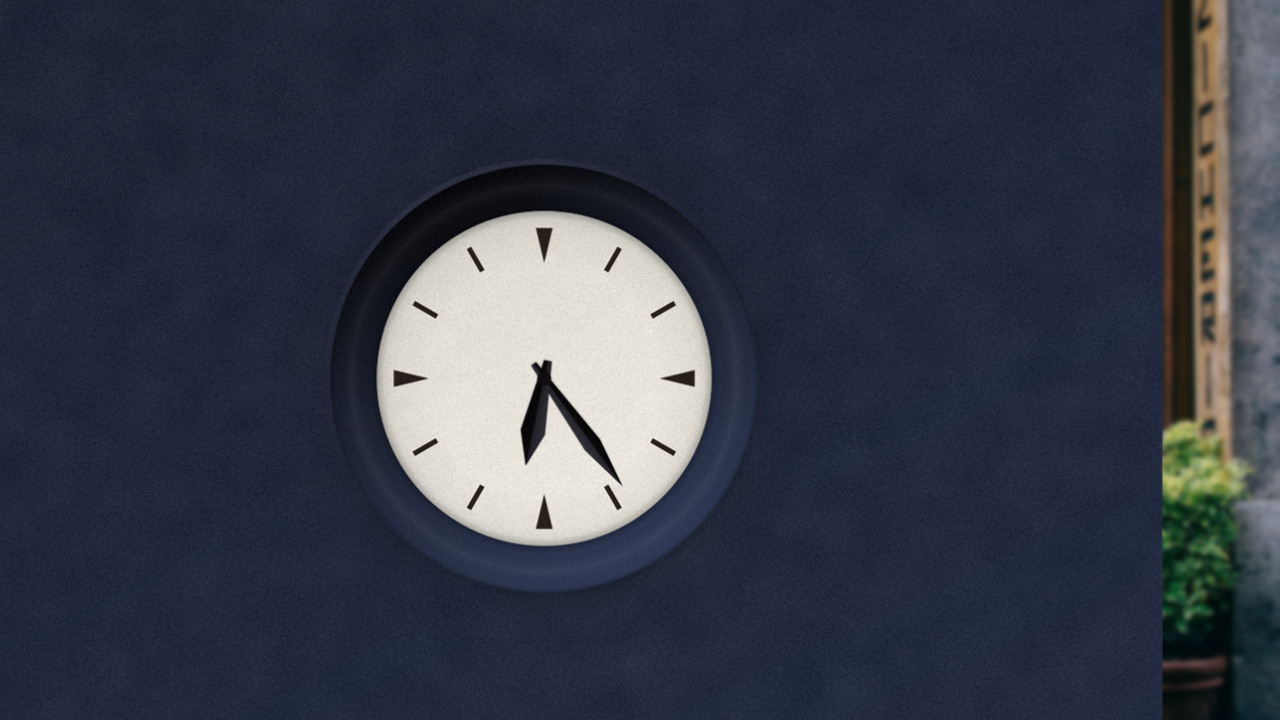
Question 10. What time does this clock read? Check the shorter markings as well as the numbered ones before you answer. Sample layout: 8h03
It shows 6h24
